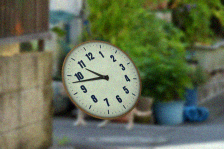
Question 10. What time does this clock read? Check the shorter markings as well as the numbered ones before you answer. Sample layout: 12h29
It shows 10h48
